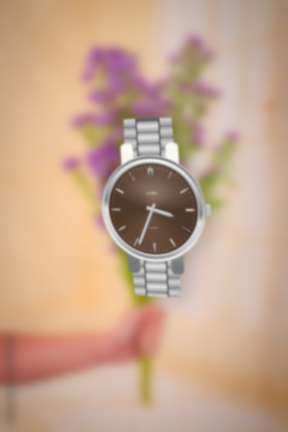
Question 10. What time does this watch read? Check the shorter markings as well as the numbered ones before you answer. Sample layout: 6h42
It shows 3h34
